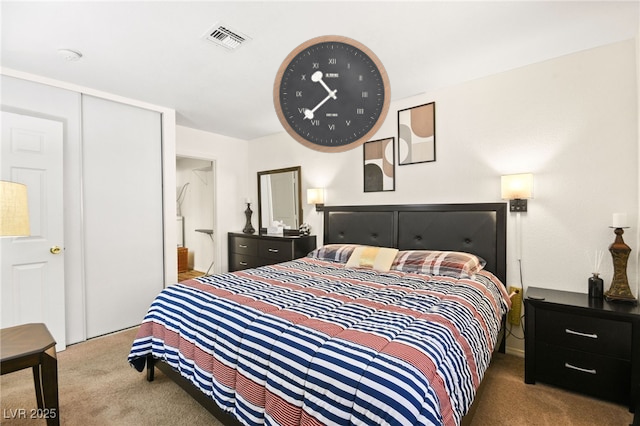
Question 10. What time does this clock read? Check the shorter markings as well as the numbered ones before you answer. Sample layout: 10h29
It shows 10h38
